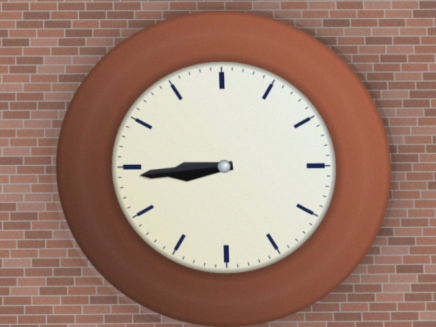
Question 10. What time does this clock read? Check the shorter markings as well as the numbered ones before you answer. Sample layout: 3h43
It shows 8h44
